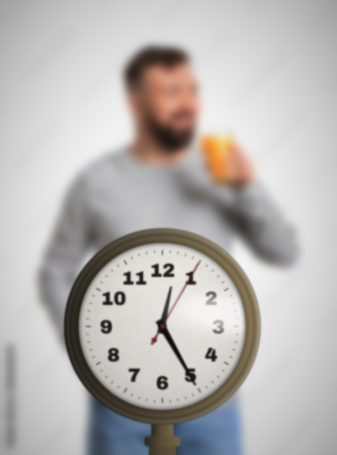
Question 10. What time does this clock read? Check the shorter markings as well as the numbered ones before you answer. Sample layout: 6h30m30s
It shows 12h25m05s
